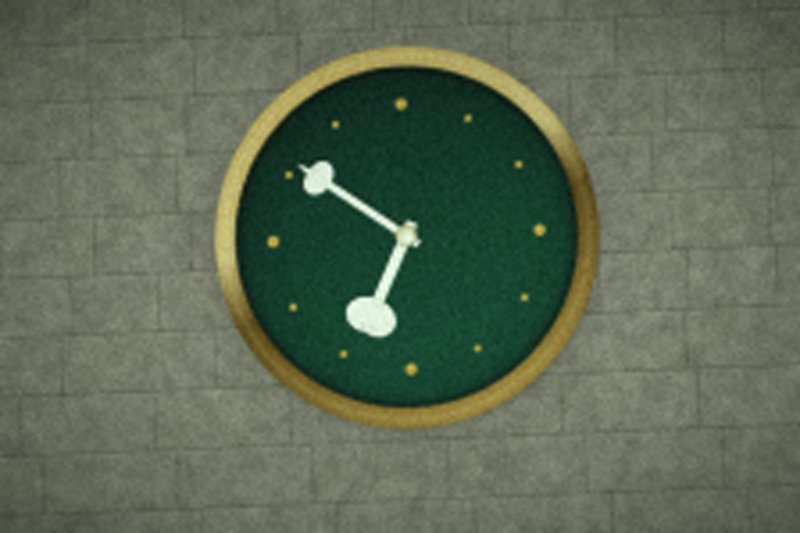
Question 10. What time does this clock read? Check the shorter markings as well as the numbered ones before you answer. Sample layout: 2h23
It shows 6h51
